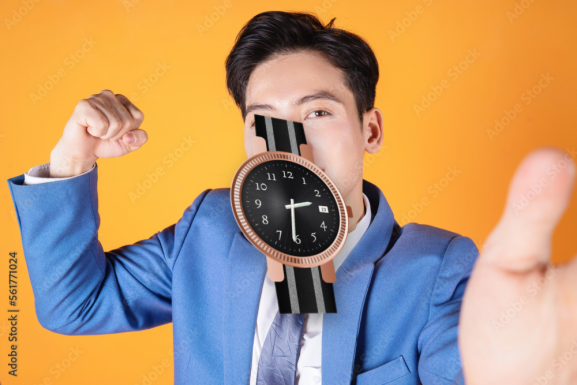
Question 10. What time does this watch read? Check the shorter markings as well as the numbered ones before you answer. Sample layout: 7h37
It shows 2h31
